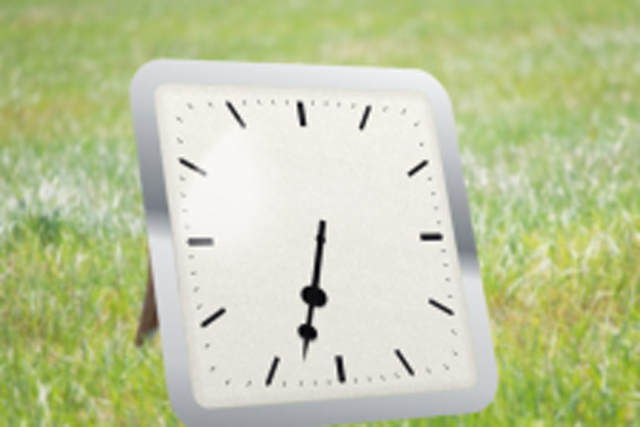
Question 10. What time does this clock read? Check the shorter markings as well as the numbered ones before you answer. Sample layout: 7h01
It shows 6h33
